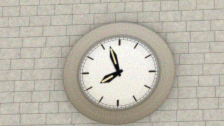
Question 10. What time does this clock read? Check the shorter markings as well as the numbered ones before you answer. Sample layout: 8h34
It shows 7h57
